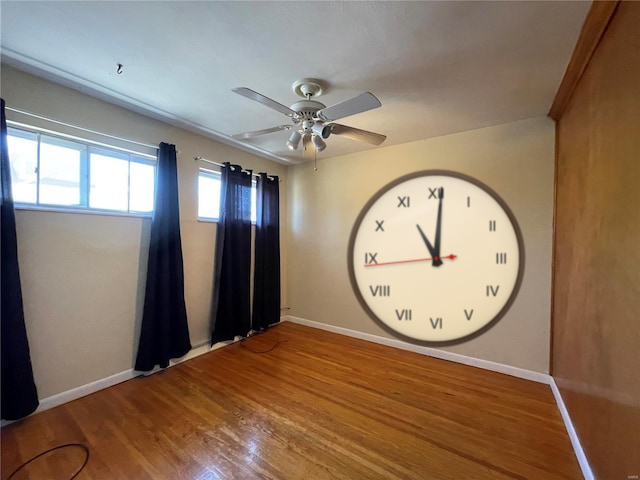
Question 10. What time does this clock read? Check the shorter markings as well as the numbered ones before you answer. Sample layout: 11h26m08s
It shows 11h00m44s
